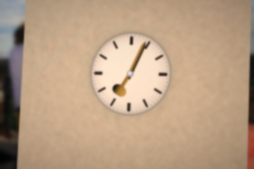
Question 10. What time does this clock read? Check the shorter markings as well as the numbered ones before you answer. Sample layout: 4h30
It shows 7h04
